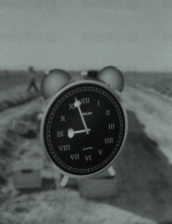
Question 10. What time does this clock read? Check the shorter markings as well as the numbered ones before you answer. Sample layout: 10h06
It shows 8h57
